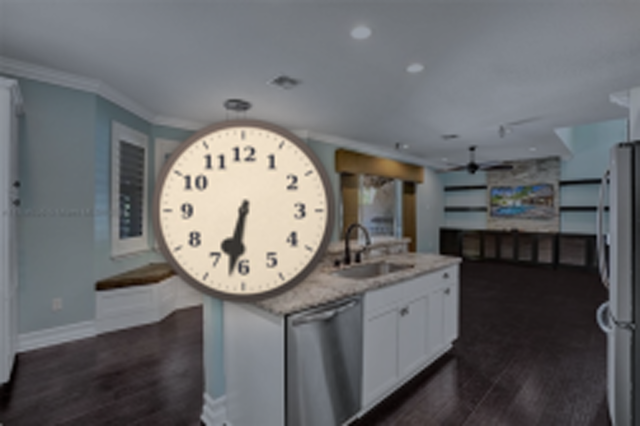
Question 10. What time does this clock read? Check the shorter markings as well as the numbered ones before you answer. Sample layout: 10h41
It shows 6h32
